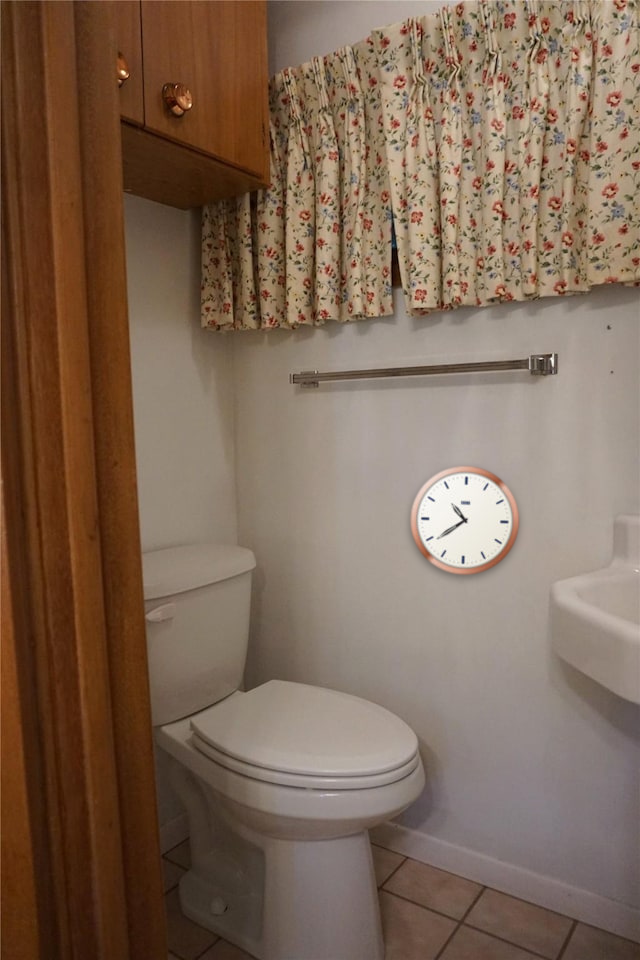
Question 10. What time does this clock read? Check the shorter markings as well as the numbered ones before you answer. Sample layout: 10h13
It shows 10h39
